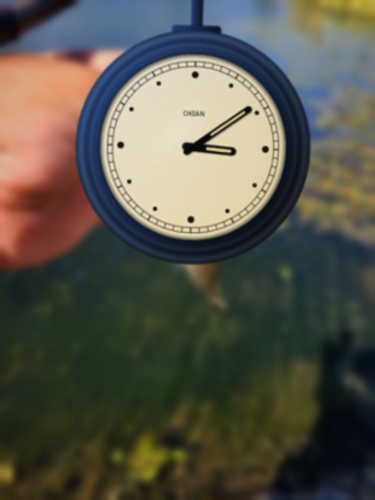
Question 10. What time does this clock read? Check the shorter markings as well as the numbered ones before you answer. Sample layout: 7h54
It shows 3h09
